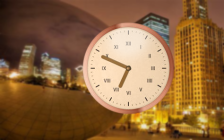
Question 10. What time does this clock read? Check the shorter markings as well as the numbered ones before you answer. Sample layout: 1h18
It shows 6h49
